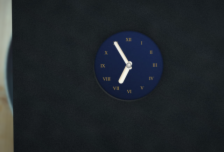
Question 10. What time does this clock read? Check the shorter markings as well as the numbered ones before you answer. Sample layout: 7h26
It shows 6h55
